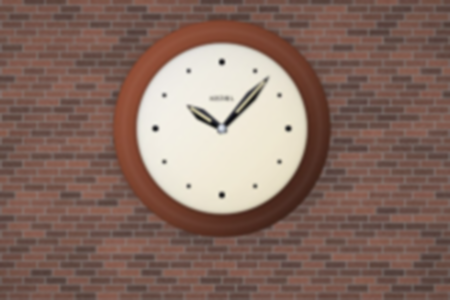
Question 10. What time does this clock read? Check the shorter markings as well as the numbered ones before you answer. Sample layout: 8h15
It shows 10h07
